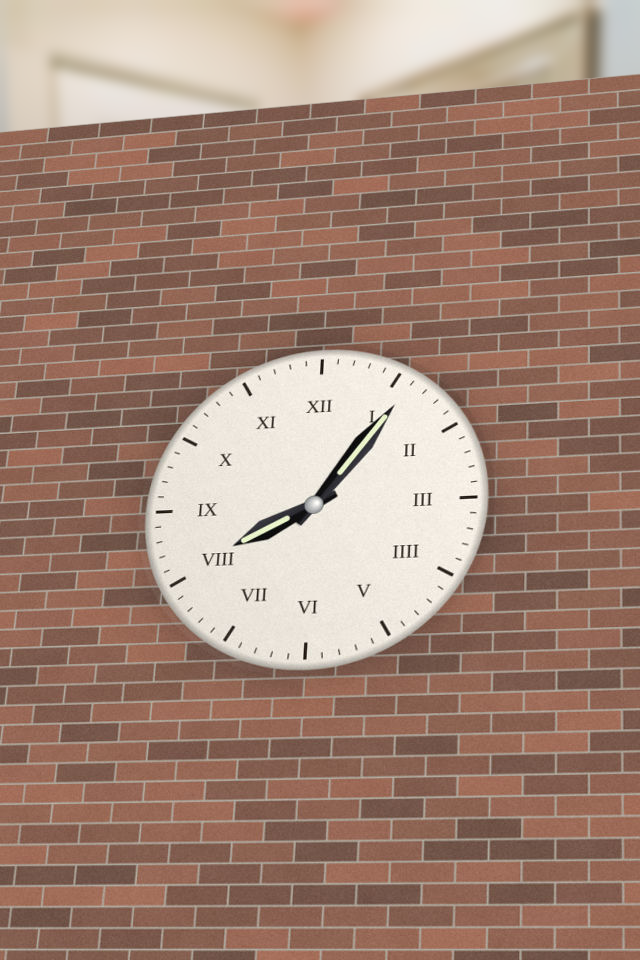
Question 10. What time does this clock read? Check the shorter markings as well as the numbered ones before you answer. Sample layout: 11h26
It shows 8h06
